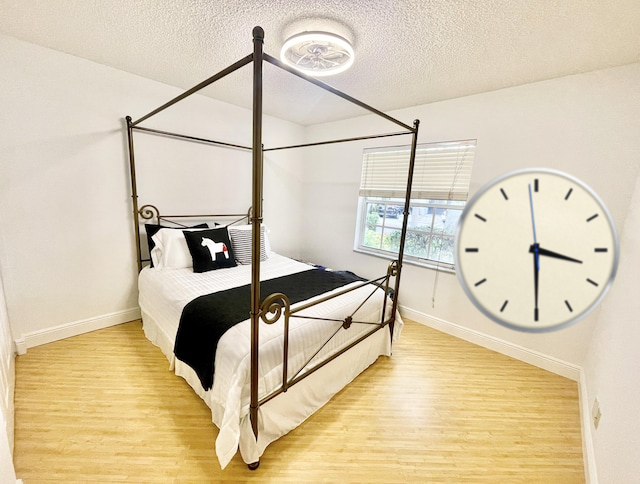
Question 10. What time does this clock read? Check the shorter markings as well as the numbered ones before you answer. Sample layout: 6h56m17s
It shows 3h29m59s
